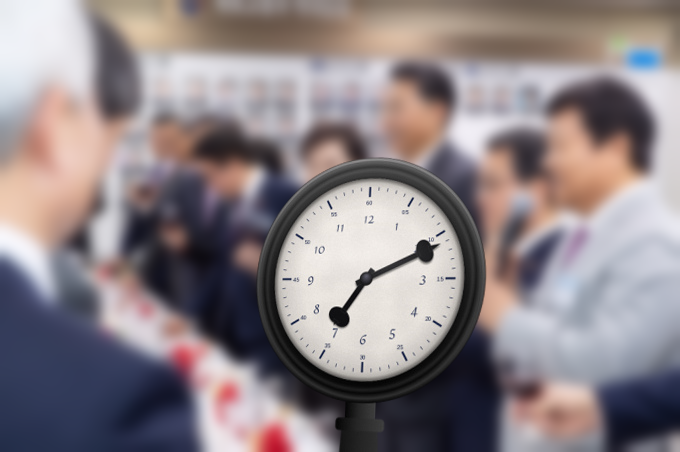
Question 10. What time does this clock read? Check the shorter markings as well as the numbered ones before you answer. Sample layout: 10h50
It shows 7h11
